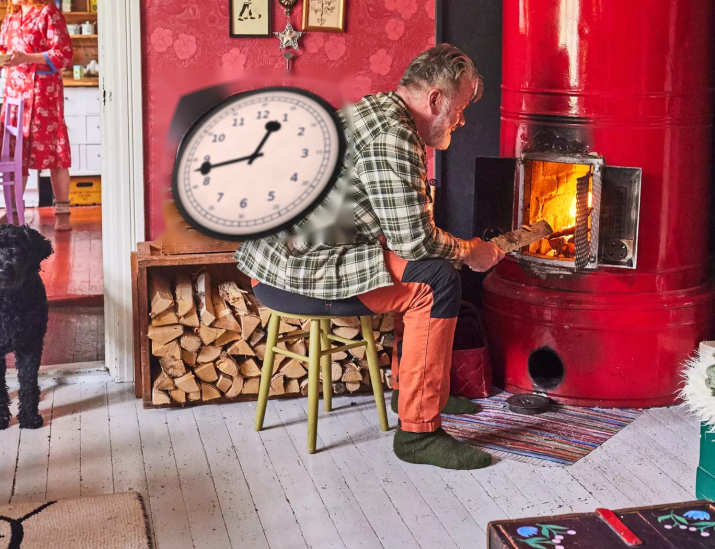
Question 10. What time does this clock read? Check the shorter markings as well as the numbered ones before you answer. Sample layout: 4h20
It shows 12h43
